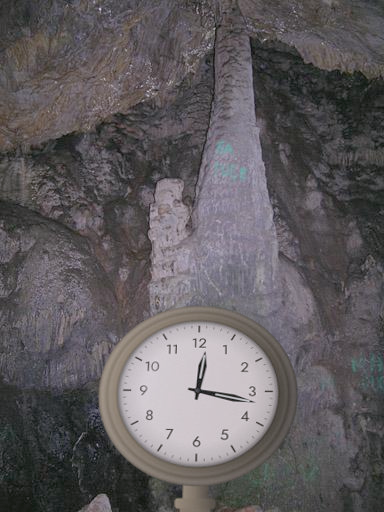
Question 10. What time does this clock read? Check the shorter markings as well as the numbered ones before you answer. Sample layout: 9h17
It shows 12h17
